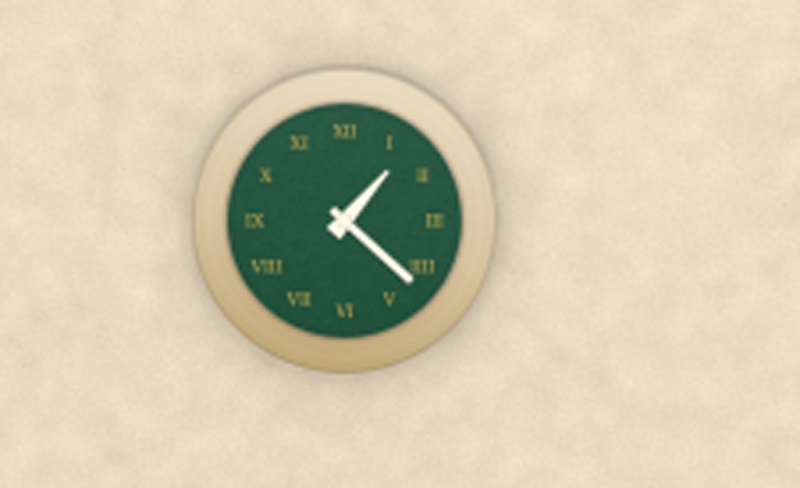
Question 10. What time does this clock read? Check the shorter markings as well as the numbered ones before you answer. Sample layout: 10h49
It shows 1h22
